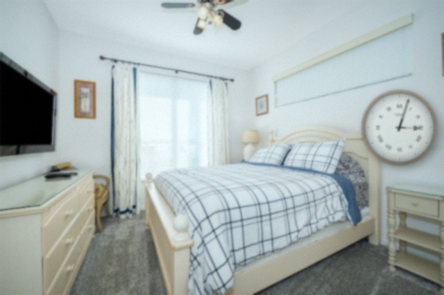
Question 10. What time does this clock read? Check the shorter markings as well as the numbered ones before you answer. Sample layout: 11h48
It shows 3h03
